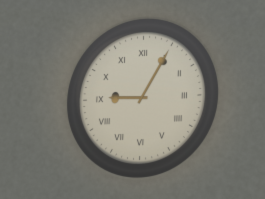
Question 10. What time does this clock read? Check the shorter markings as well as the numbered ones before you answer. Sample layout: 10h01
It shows 9h05
